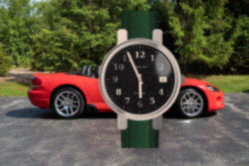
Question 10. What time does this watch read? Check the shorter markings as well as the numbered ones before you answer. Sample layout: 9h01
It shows 5h56
